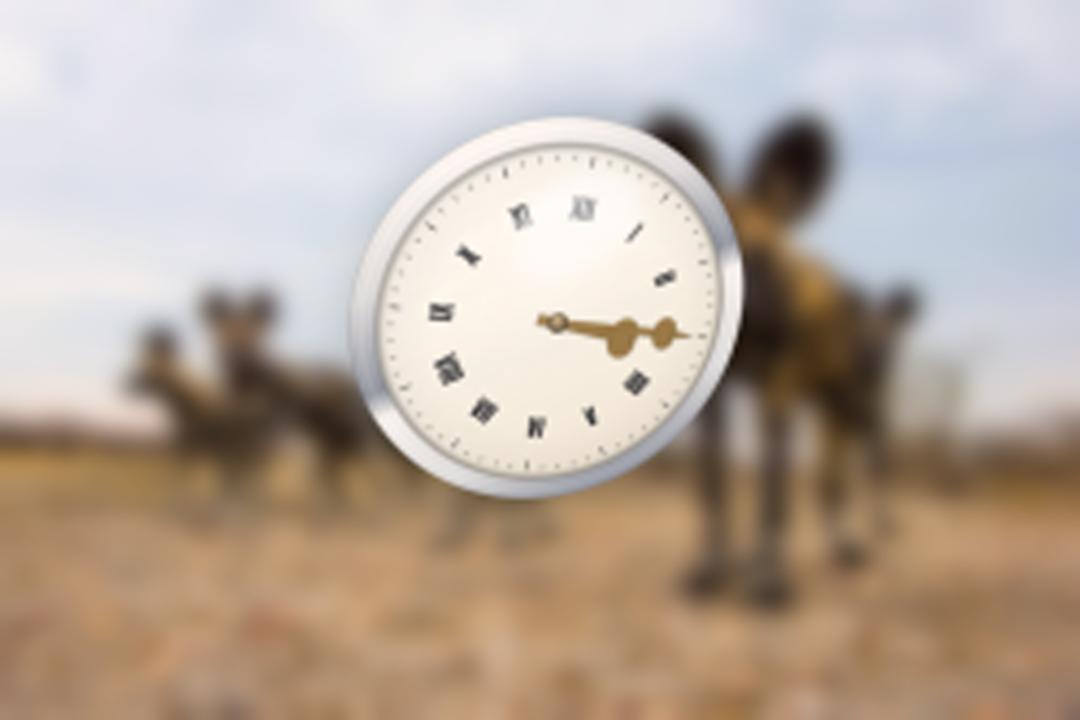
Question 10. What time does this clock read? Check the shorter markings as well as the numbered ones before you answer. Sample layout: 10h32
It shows 3h15
